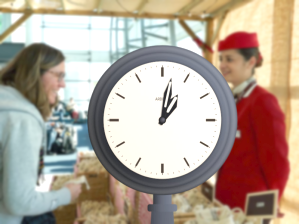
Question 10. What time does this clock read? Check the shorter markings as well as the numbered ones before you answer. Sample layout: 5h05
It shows 1h02
